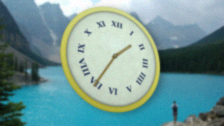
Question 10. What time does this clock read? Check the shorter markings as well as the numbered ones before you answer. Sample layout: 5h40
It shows 1h35
